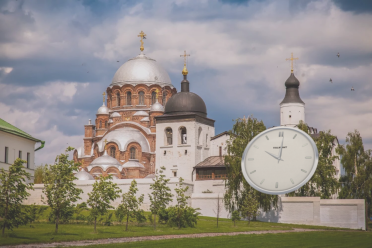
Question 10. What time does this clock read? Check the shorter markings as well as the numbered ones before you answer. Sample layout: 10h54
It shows 10h01
